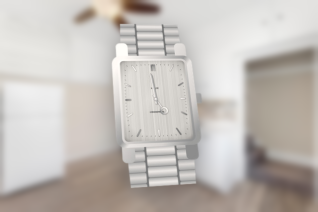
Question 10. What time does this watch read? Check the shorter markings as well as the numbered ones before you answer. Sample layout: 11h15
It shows 4h59
